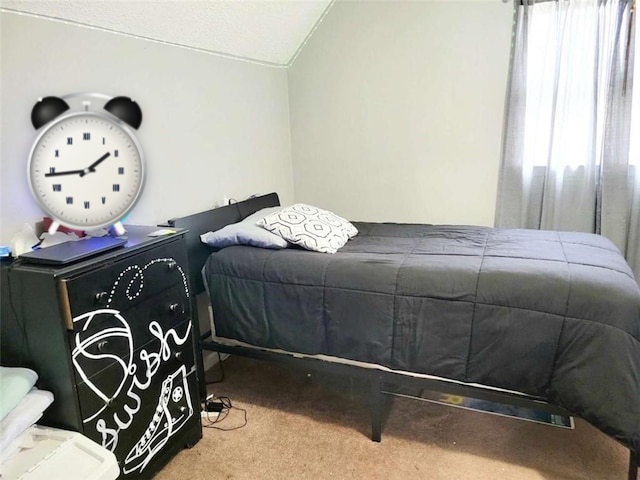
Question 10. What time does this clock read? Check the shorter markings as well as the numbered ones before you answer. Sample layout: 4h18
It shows 1h44
